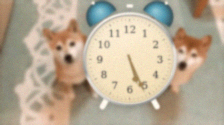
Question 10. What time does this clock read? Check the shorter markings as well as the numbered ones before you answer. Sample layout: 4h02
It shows 5h26
